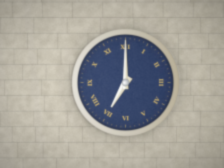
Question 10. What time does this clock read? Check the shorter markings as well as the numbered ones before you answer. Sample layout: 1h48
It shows 7h00
